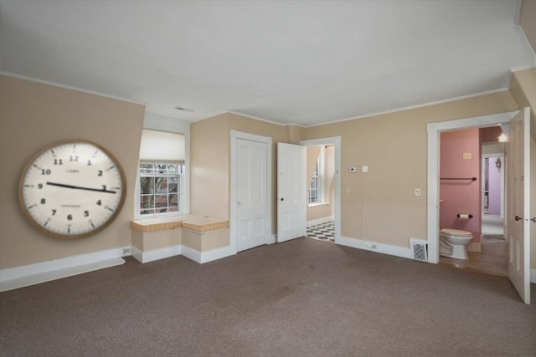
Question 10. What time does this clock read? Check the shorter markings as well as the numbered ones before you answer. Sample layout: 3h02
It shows 9h16
